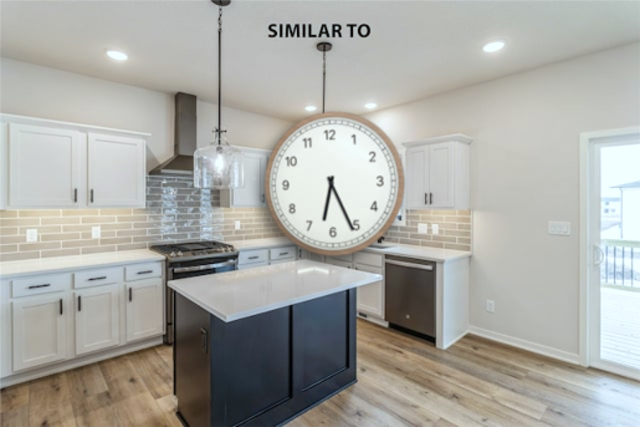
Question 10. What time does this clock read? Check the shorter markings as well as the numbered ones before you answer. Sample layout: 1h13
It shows 6h26
